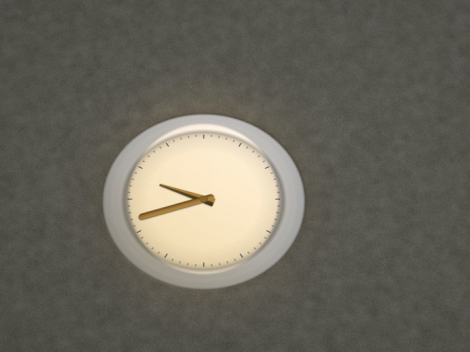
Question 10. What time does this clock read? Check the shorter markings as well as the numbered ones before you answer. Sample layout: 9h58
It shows 9h42
